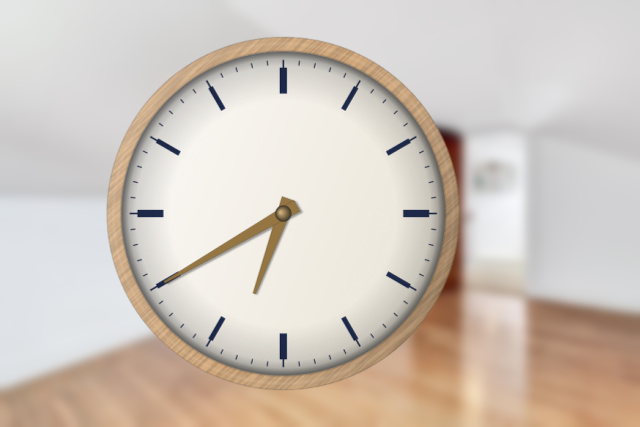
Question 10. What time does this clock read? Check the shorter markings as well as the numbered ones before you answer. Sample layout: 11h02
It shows 6h40
